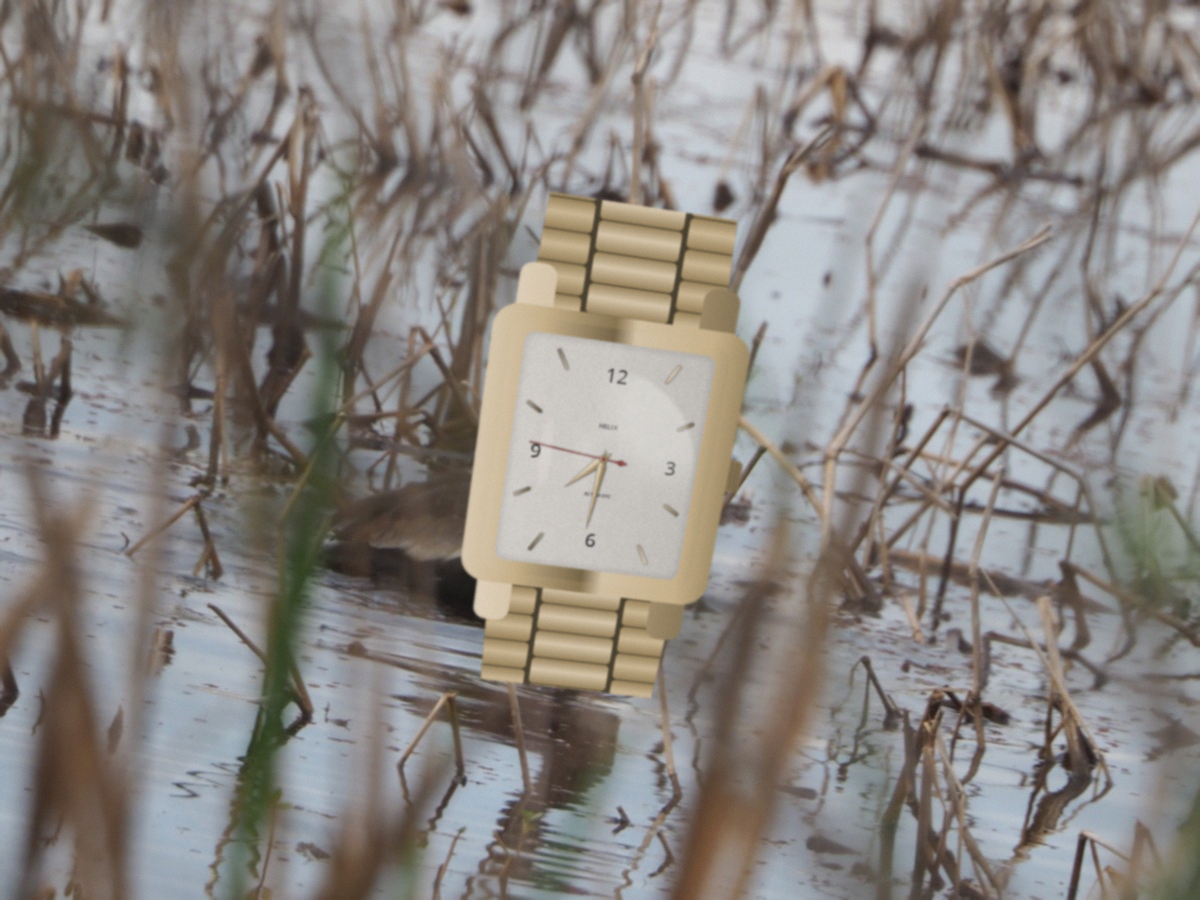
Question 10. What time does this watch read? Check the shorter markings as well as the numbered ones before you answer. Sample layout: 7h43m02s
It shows 7h30m46s
